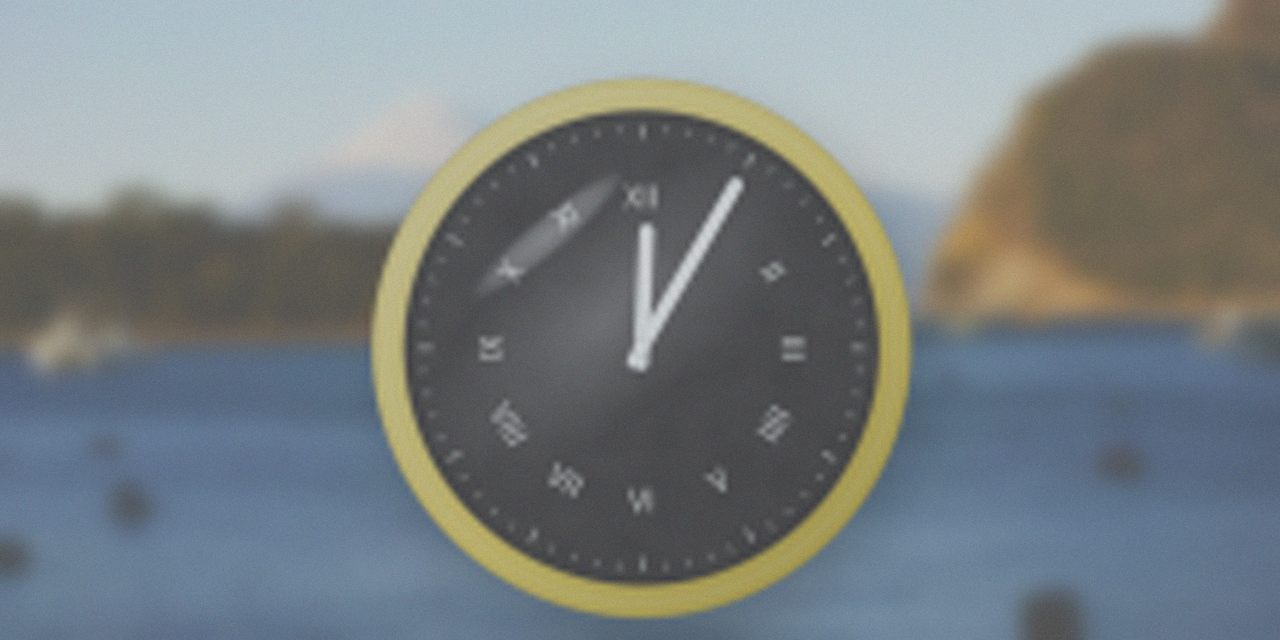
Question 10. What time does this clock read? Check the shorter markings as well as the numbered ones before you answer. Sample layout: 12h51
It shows 12h05
